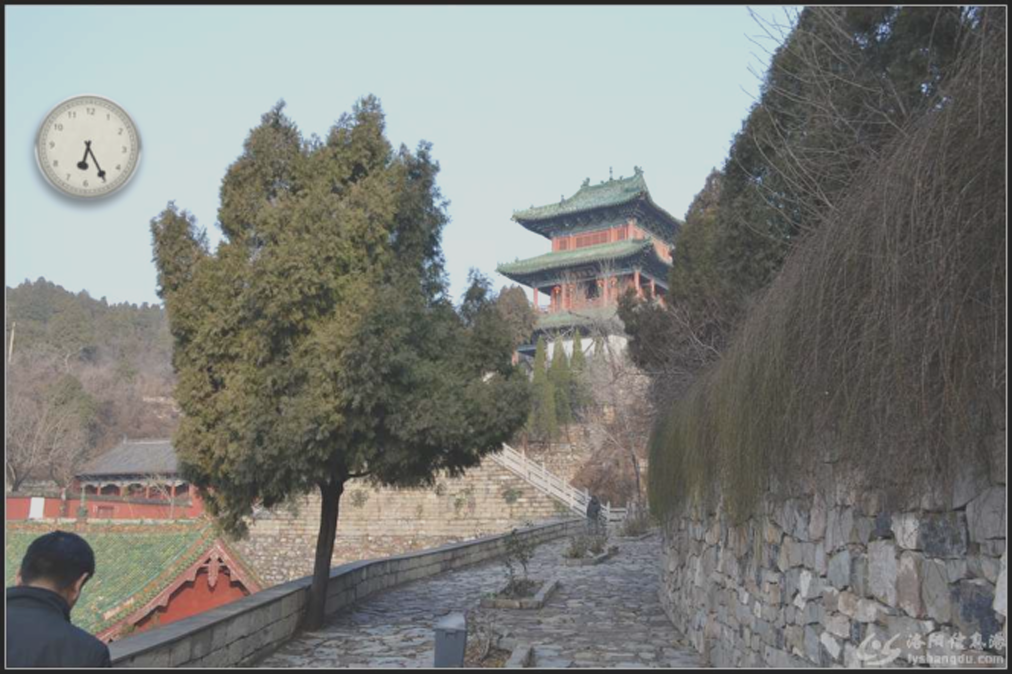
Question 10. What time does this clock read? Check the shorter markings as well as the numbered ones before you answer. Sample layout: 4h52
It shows 6h25
